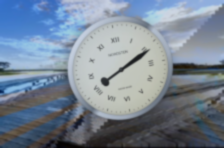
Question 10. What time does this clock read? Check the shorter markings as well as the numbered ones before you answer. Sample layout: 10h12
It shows 8h11
